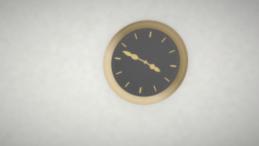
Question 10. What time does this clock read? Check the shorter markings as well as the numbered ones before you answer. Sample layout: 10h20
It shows 3h48
